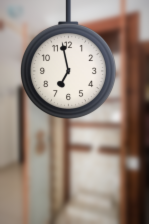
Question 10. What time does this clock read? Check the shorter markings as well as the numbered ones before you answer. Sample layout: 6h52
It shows 6h58
